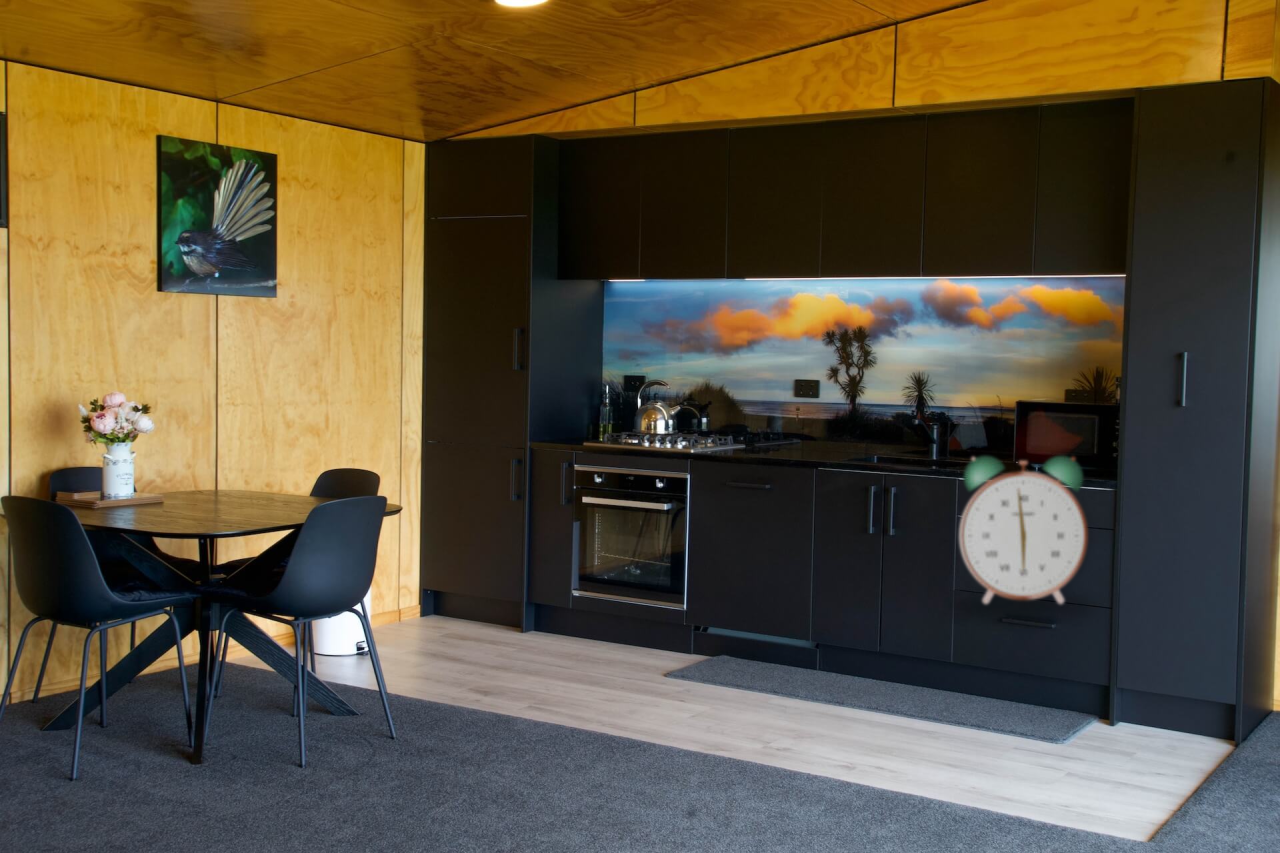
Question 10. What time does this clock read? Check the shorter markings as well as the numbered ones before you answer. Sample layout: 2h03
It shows 5h59
